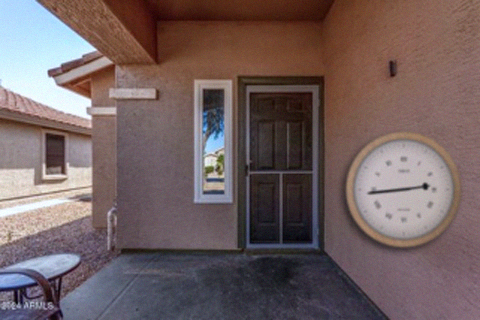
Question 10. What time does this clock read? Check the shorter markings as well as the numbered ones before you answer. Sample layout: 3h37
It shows 2h44
